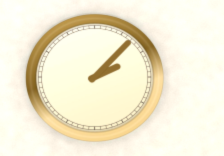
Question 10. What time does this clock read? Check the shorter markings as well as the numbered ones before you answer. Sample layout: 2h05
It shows 2h07
